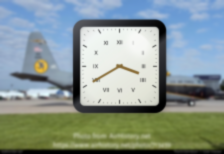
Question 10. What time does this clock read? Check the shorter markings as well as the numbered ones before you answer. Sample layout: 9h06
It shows 3h40
